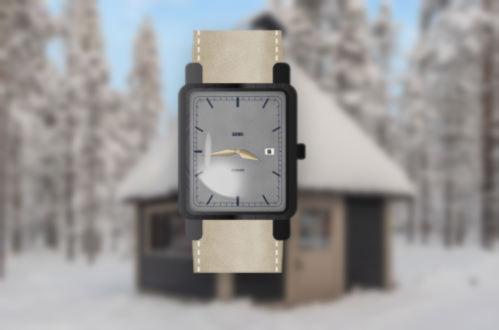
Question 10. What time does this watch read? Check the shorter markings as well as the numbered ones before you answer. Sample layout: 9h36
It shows 3h44
